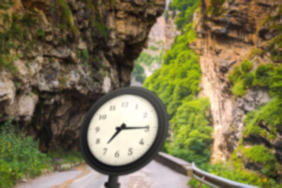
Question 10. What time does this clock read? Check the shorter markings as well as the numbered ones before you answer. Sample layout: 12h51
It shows 7h15
